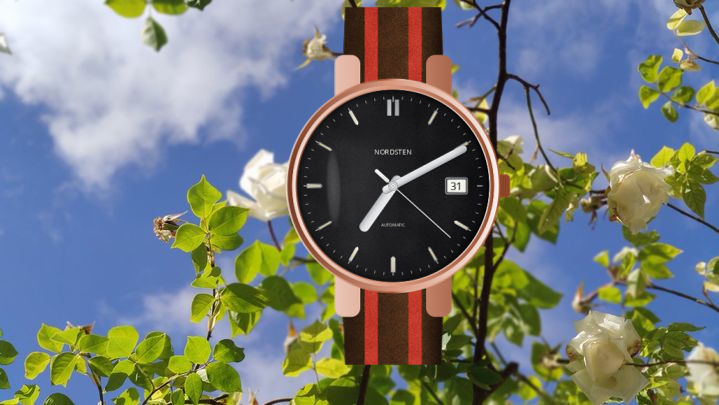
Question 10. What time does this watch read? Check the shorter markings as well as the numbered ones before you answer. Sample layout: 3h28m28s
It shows 7h10m22s
